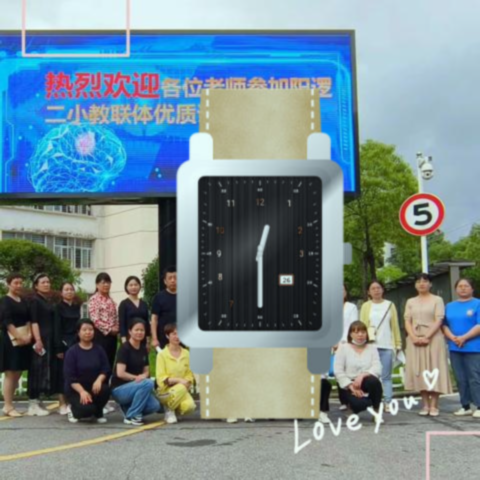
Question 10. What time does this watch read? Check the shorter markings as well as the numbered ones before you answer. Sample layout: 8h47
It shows 12h30
